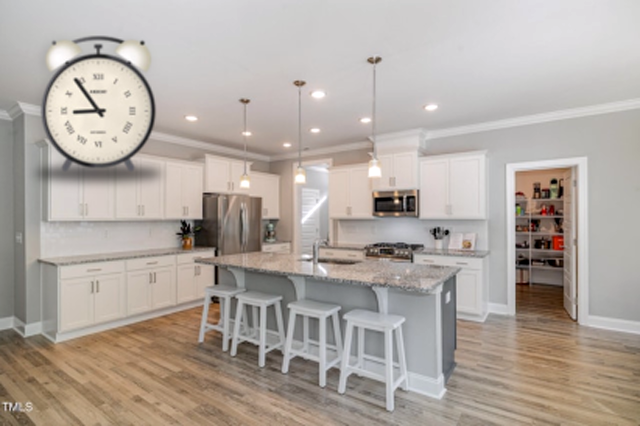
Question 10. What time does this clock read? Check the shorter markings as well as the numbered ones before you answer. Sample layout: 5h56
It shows 8h54
